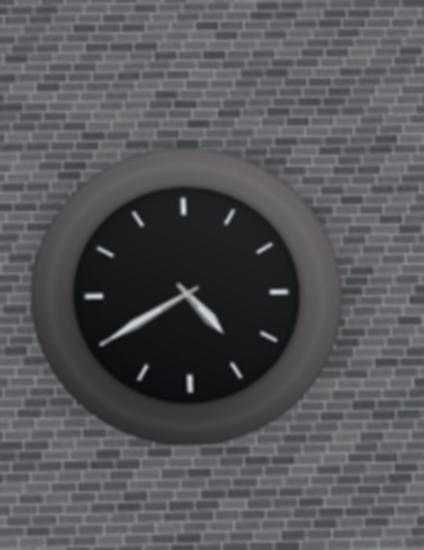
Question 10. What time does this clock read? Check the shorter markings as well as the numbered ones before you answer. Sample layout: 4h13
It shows 4h40
